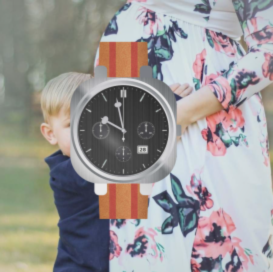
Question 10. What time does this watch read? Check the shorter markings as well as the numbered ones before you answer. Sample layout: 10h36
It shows 9h58
